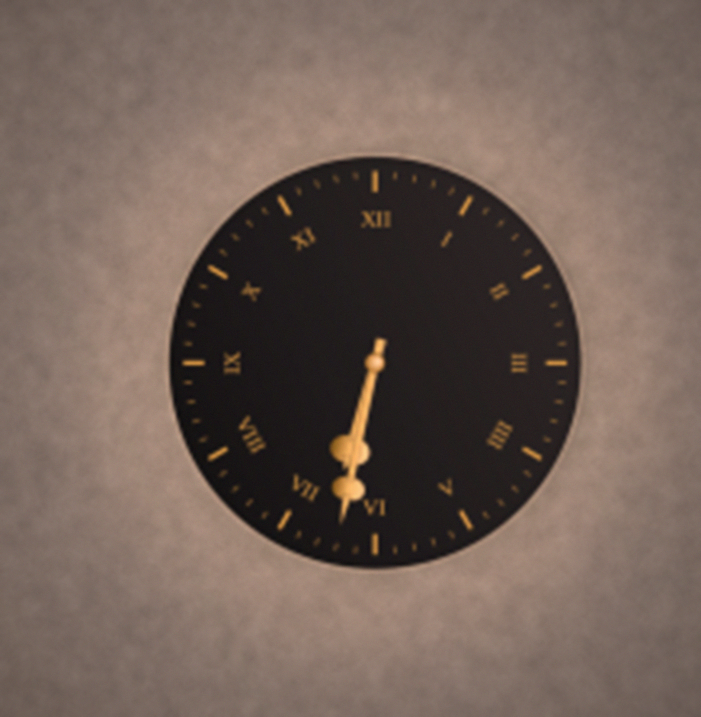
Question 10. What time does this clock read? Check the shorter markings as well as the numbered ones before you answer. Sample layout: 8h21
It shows 6h32
